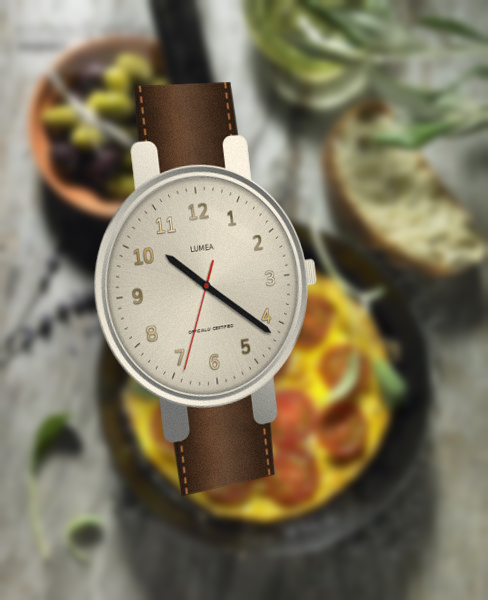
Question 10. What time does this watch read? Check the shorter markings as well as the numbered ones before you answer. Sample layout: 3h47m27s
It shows 10h21m34s
